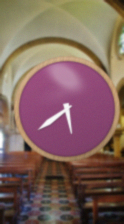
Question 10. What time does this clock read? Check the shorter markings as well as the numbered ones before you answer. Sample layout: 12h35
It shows 5h39
